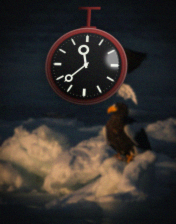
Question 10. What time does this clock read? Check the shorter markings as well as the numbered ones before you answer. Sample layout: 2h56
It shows 11h38
